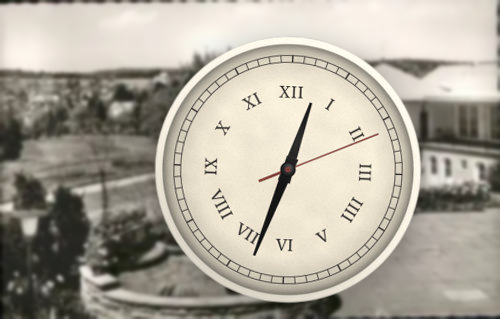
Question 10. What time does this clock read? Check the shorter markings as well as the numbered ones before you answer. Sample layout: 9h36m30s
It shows 12h33m11s
